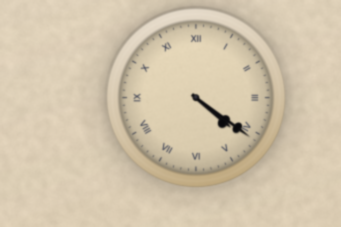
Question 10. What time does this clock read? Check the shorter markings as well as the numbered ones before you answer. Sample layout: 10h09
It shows 4h21
